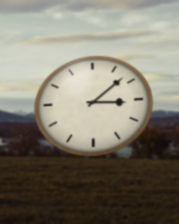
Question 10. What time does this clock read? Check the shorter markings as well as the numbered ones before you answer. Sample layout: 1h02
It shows 3h08
